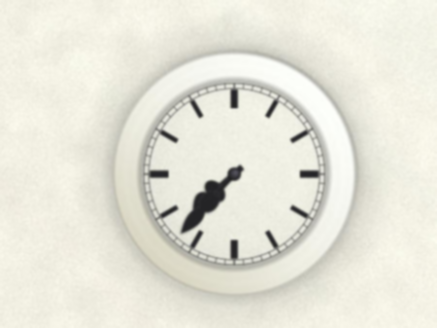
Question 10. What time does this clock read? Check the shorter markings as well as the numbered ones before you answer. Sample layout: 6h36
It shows 7h37
